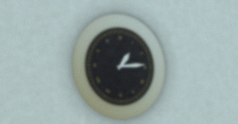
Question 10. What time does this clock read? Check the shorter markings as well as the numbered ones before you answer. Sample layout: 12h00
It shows 1h14
